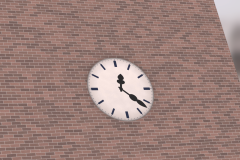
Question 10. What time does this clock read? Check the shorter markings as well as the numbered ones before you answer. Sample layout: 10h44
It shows 12h22
